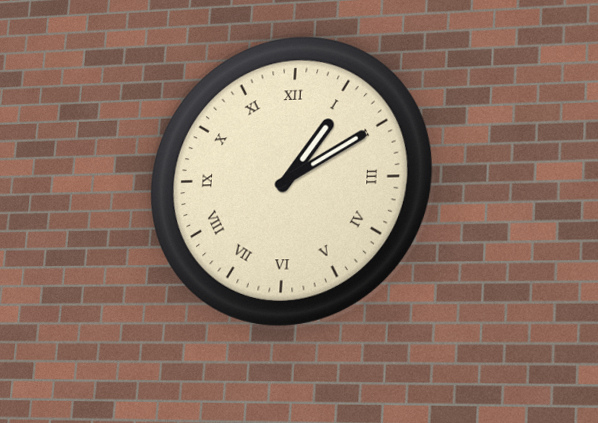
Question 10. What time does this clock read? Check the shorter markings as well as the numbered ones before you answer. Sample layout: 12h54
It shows 1h10
